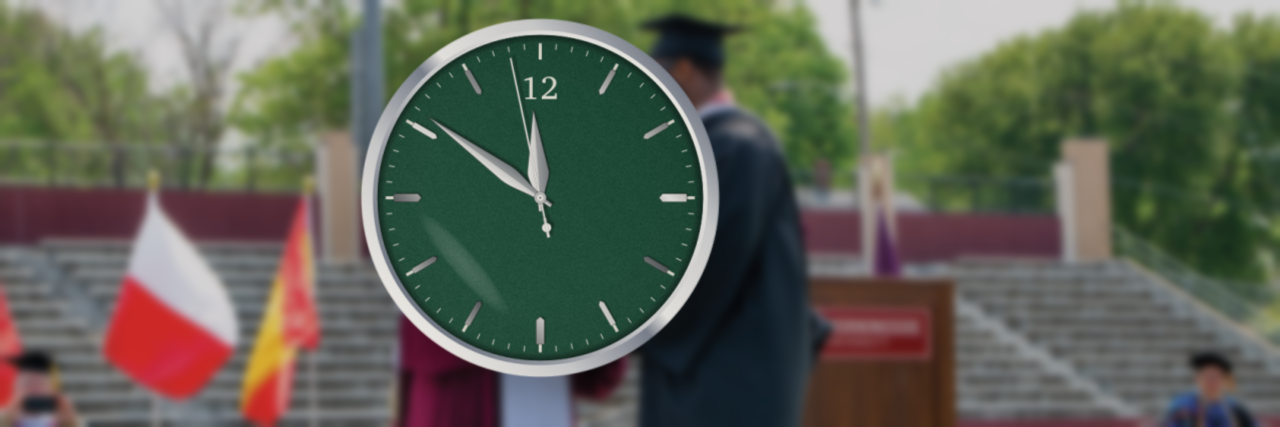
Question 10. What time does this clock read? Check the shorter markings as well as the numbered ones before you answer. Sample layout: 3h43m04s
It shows 11h50m58s
